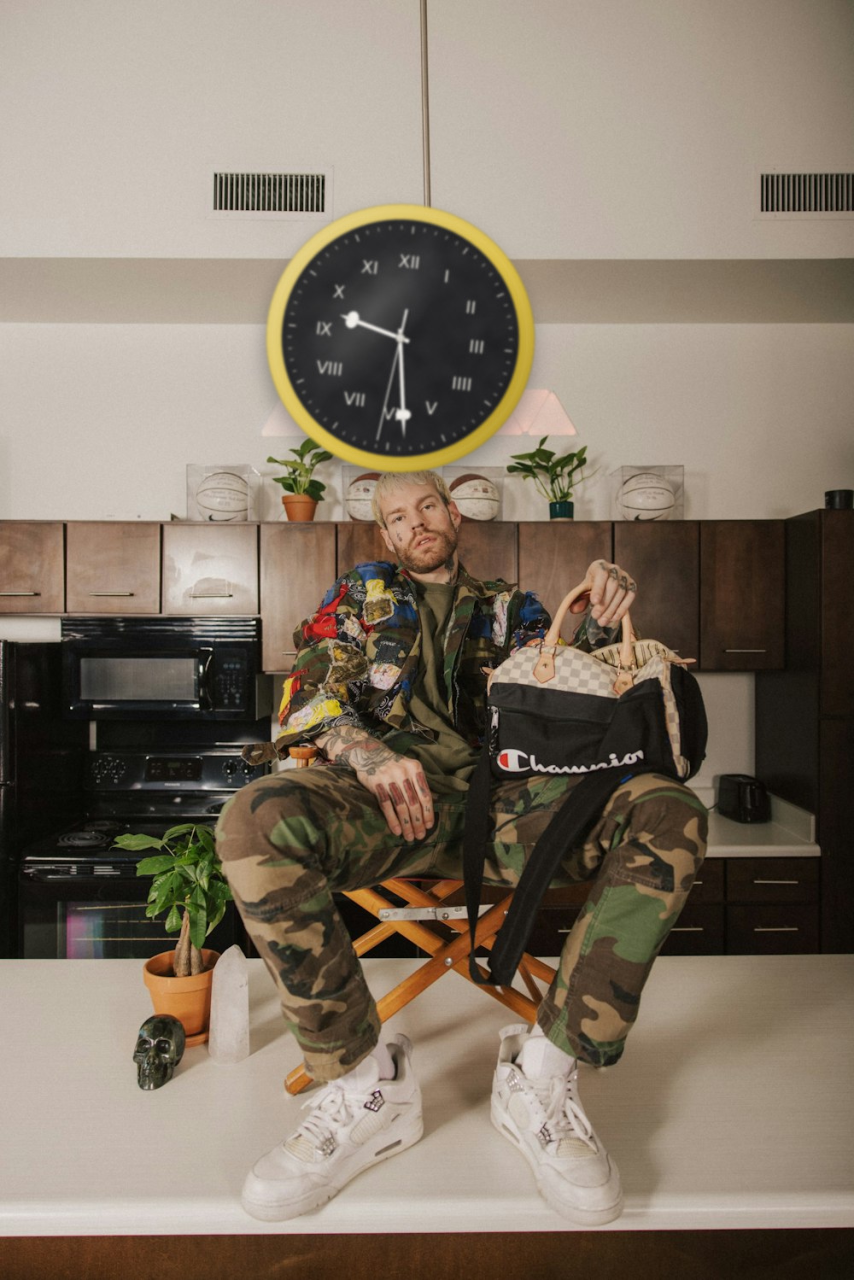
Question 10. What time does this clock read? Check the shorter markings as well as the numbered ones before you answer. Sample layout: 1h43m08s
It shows 9h28m31s
